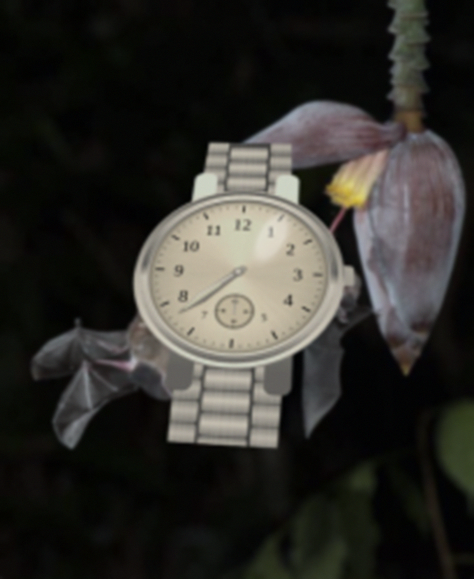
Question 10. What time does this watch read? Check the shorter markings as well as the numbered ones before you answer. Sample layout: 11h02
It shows 7h38
